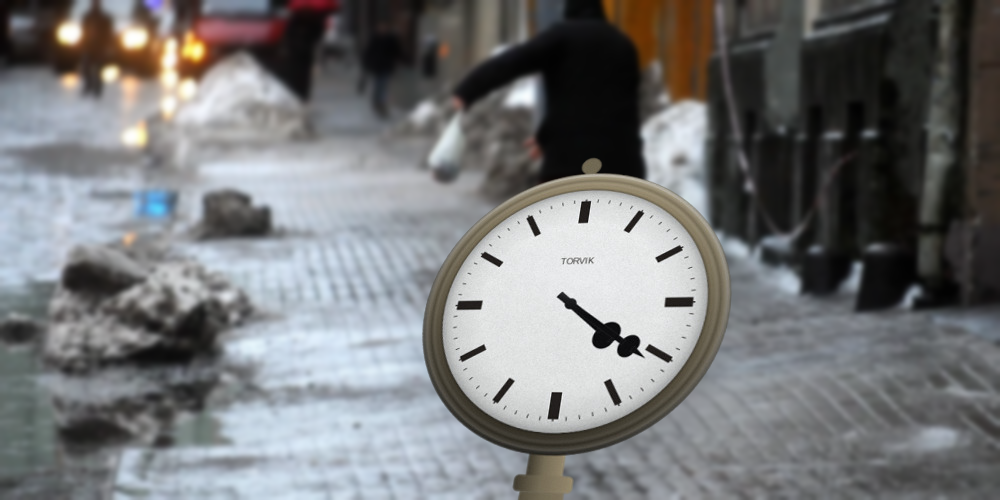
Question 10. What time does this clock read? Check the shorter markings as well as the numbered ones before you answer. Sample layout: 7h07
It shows 4h21
